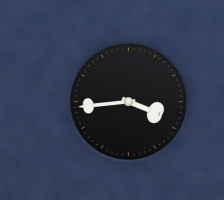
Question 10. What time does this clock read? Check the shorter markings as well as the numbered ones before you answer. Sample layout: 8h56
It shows 3h44
